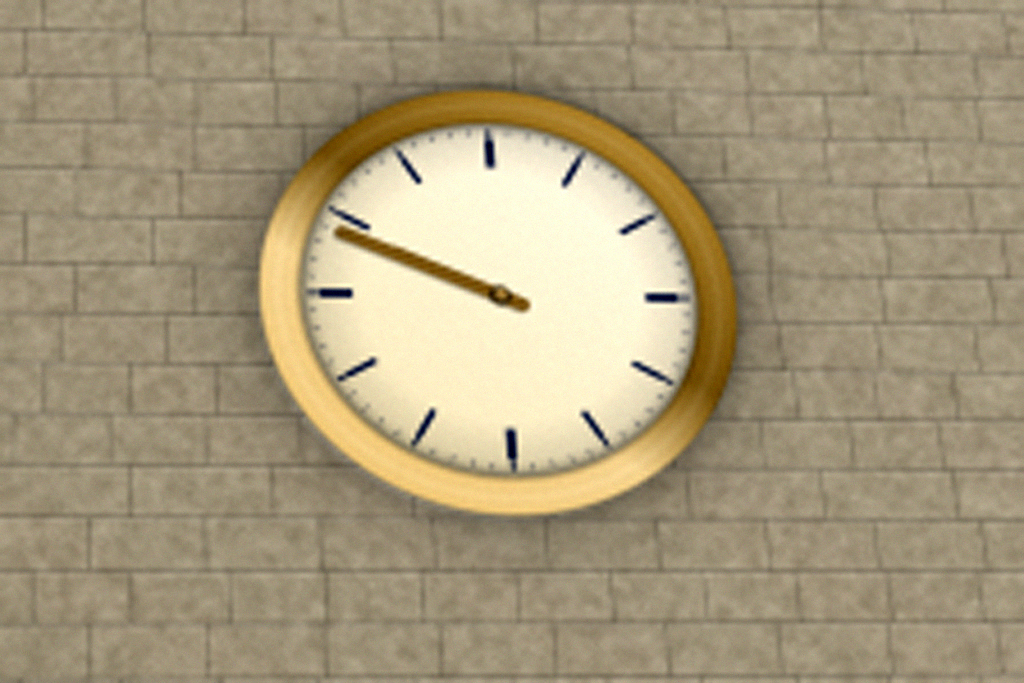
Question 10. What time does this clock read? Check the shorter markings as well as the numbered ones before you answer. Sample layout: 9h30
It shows 9h49
